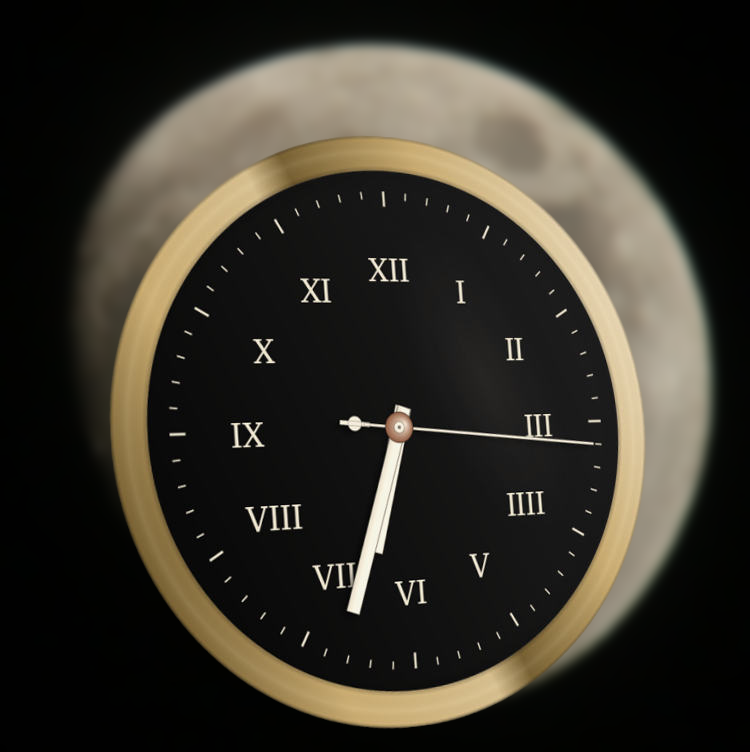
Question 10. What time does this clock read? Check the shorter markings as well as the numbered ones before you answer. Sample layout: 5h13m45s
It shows 6h33m16s
